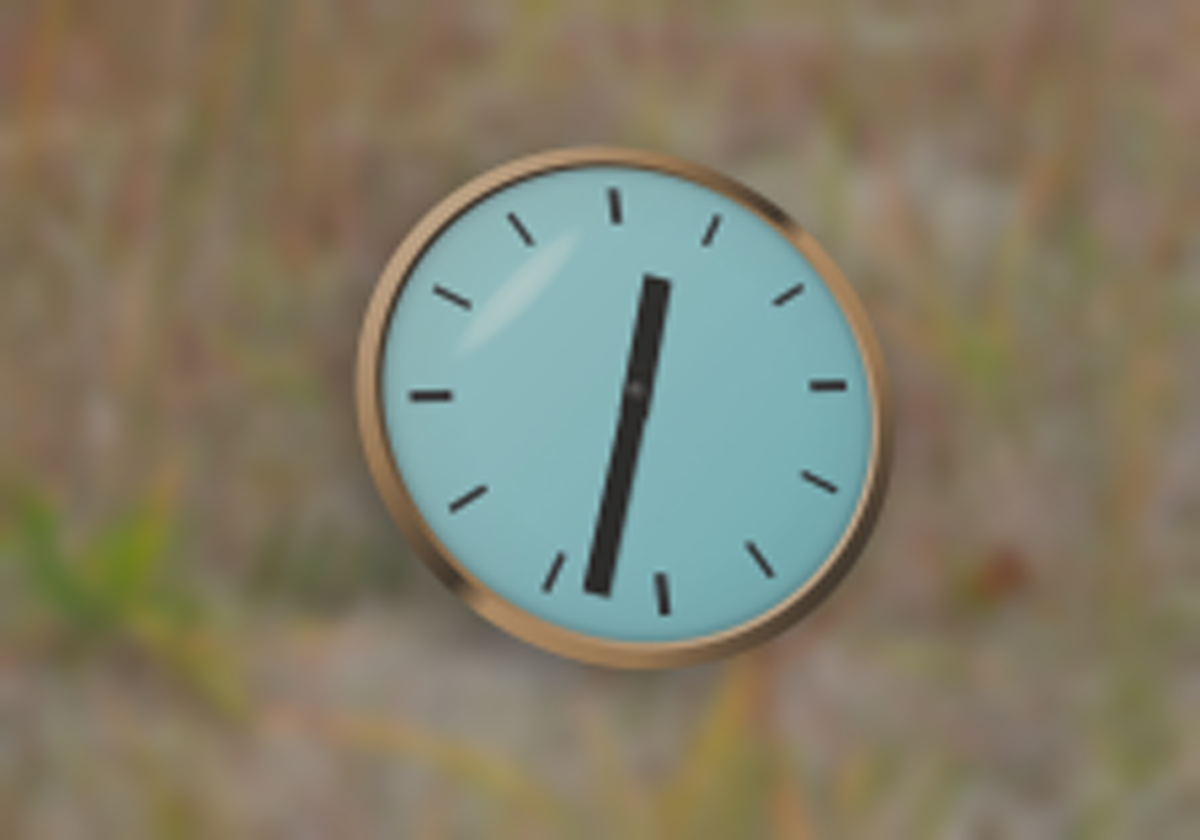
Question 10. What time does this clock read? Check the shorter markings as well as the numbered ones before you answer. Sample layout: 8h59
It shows 12h33
